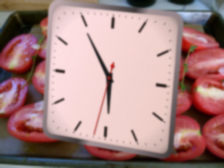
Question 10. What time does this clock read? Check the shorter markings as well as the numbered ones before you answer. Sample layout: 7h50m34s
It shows 5h54m32s
